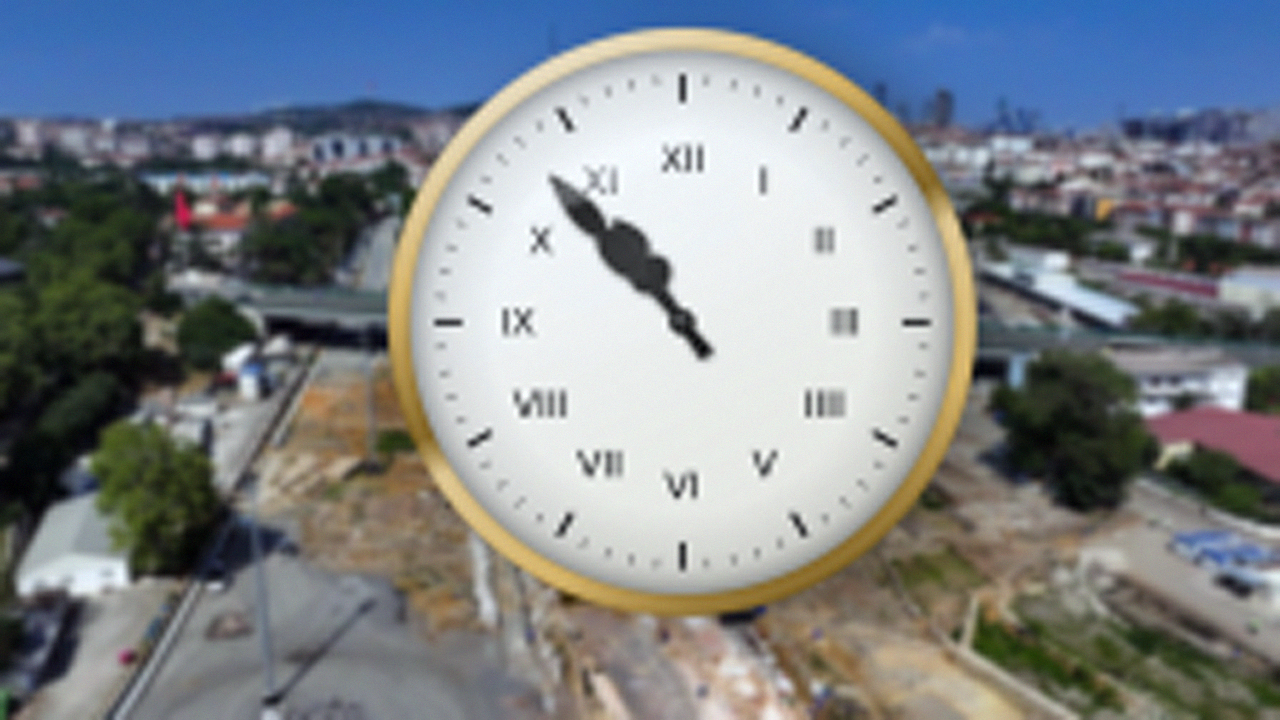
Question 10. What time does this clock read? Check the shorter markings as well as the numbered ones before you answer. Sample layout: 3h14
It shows 10h53
